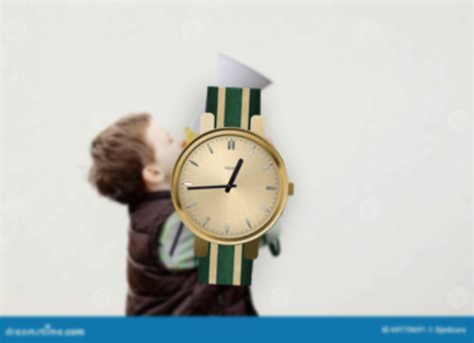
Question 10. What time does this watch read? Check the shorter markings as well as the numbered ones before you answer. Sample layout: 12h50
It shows 12h44
